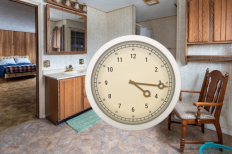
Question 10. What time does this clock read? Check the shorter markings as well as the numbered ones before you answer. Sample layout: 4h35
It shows 4h16
